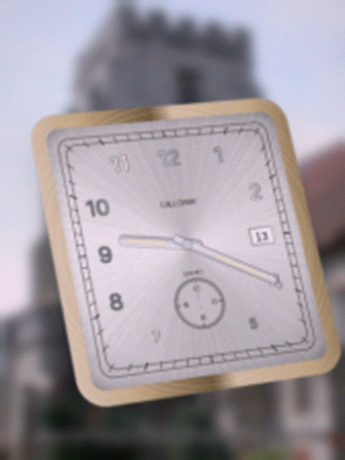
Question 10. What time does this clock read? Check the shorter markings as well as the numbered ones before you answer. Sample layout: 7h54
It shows 9h20
